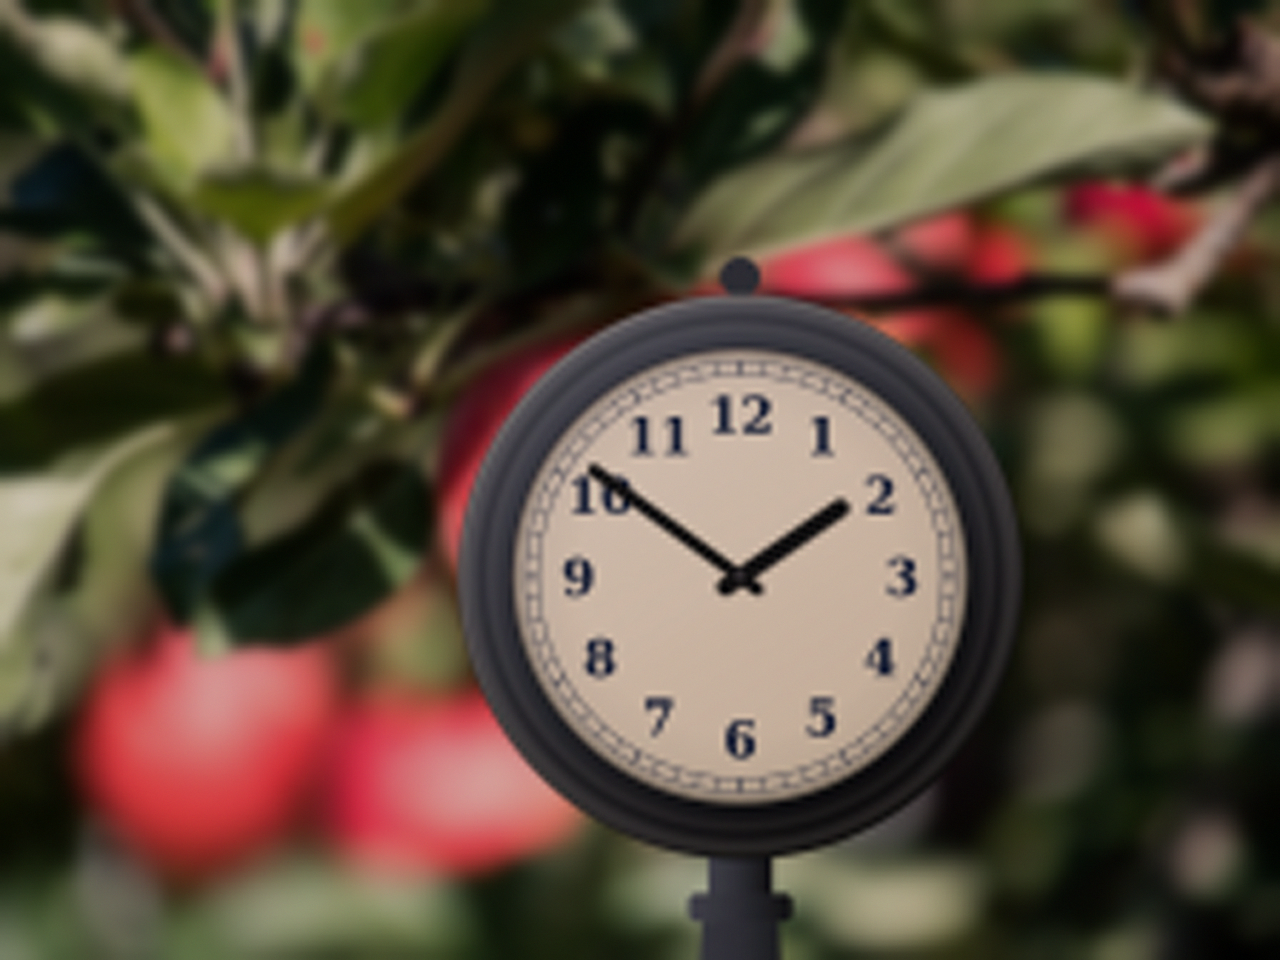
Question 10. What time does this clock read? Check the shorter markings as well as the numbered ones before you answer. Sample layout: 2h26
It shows 1h51
